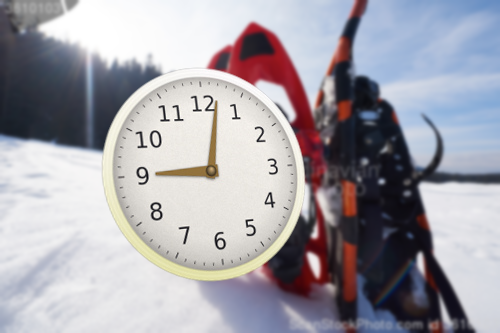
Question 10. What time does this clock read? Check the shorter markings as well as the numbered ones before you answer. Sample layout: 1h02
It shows 9h02
